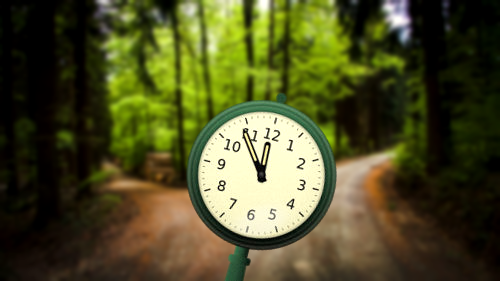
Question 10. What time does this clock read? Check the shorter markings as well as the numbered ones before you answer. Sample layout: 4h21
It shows 11h54
